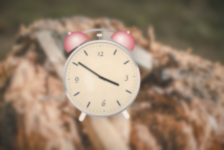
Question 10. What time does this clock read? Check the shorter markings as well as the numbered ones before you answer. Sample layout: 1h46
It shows 3h51
